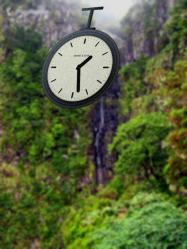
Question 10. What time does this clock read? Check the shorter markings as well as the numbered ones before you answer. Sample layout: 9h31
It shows 1h28
